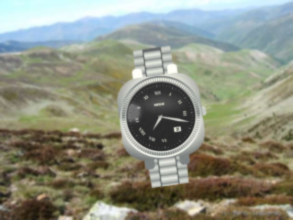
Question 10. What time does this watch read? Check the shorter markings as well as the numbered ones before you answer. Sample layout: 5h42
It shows 7h18
